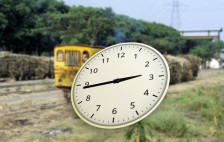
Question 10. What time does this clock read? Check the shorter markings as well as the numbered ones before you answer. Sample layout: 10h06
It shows 2h44
